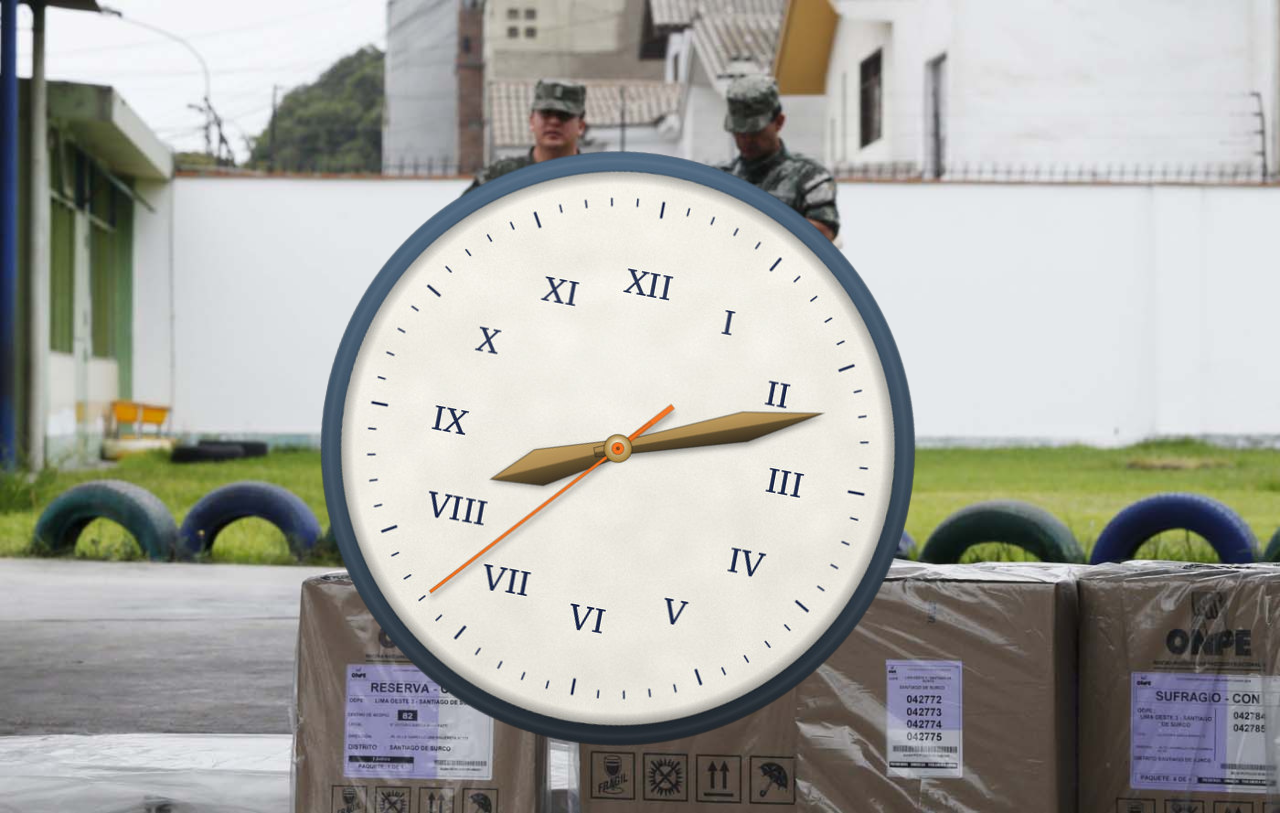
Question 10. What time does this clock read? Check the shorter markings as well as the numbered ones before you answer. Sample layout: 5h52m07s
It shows 8h11m37s
